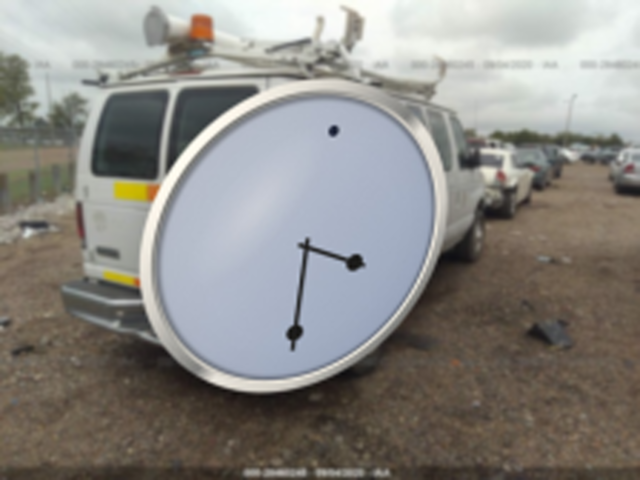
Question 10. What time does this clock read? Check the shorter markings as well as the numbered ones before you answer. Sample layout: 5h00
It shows 3h29
